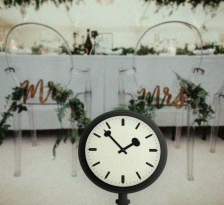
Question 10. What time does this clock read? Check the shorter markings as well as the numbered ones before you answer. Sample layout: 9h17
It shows 1h53
